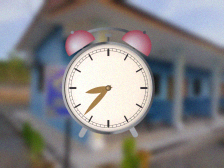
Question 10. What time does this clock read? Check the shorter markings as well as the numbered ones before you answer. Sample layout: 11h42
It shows 8h37
